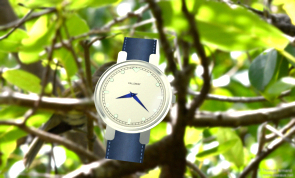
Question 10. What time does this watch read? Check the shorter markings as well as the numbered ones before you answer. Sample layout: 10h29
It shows 8h22
